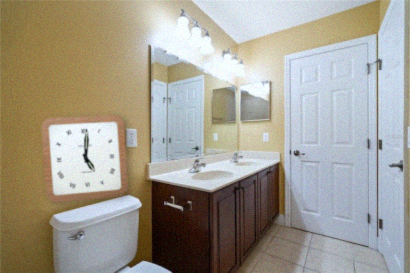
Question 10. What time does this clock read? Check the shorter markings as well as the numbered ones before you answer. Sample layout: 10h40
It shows 5h01
